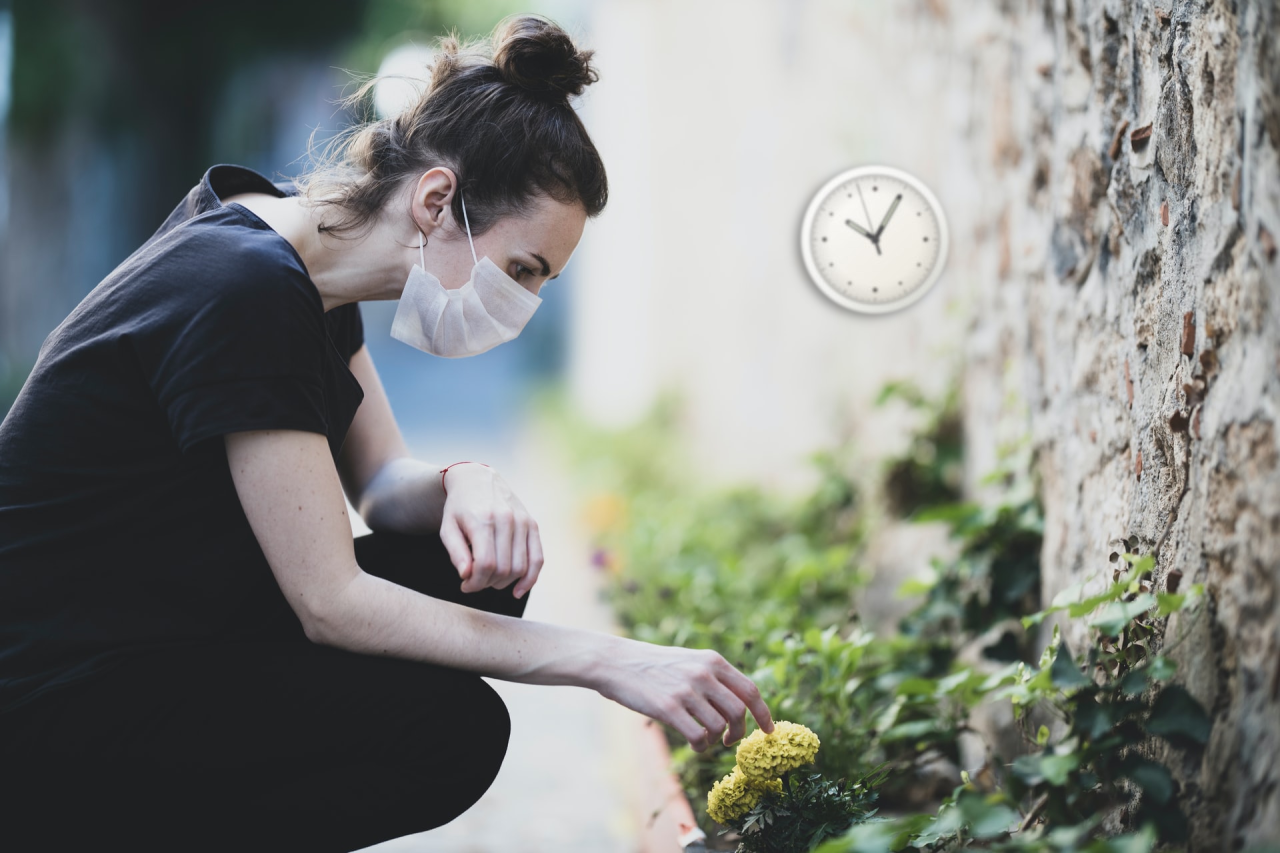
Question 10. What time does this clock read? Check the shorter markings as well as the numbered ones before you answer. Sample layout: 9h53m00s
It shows 10h04m57s
